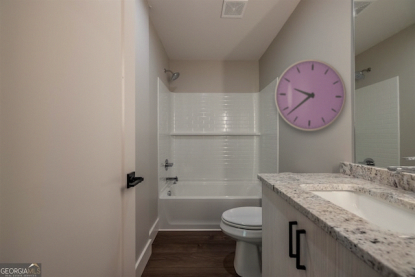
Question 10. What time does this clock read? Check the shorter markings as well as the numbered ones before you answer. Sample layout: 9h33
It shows 9h38
